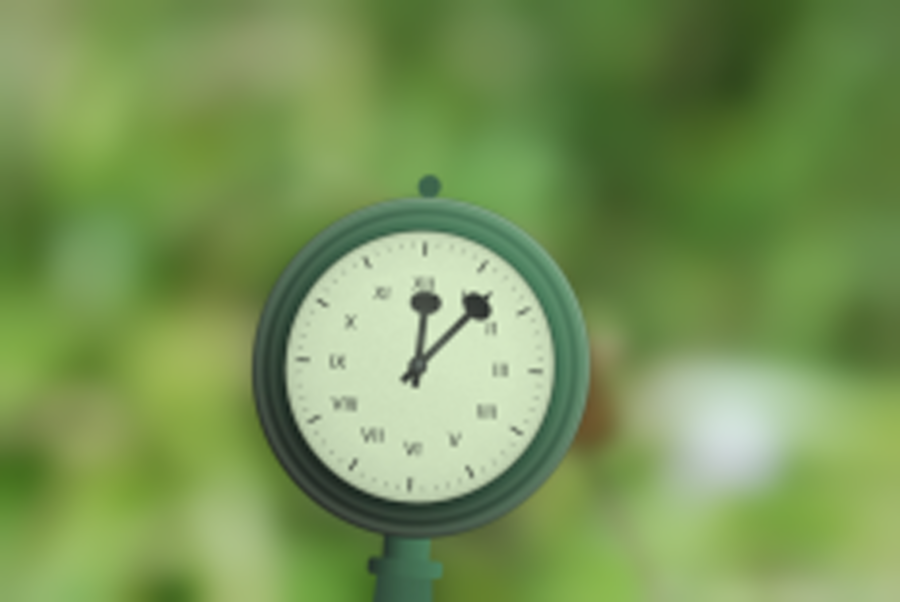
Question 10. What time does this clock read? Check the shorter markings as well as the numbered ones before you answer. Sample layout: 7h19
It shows 12h07
